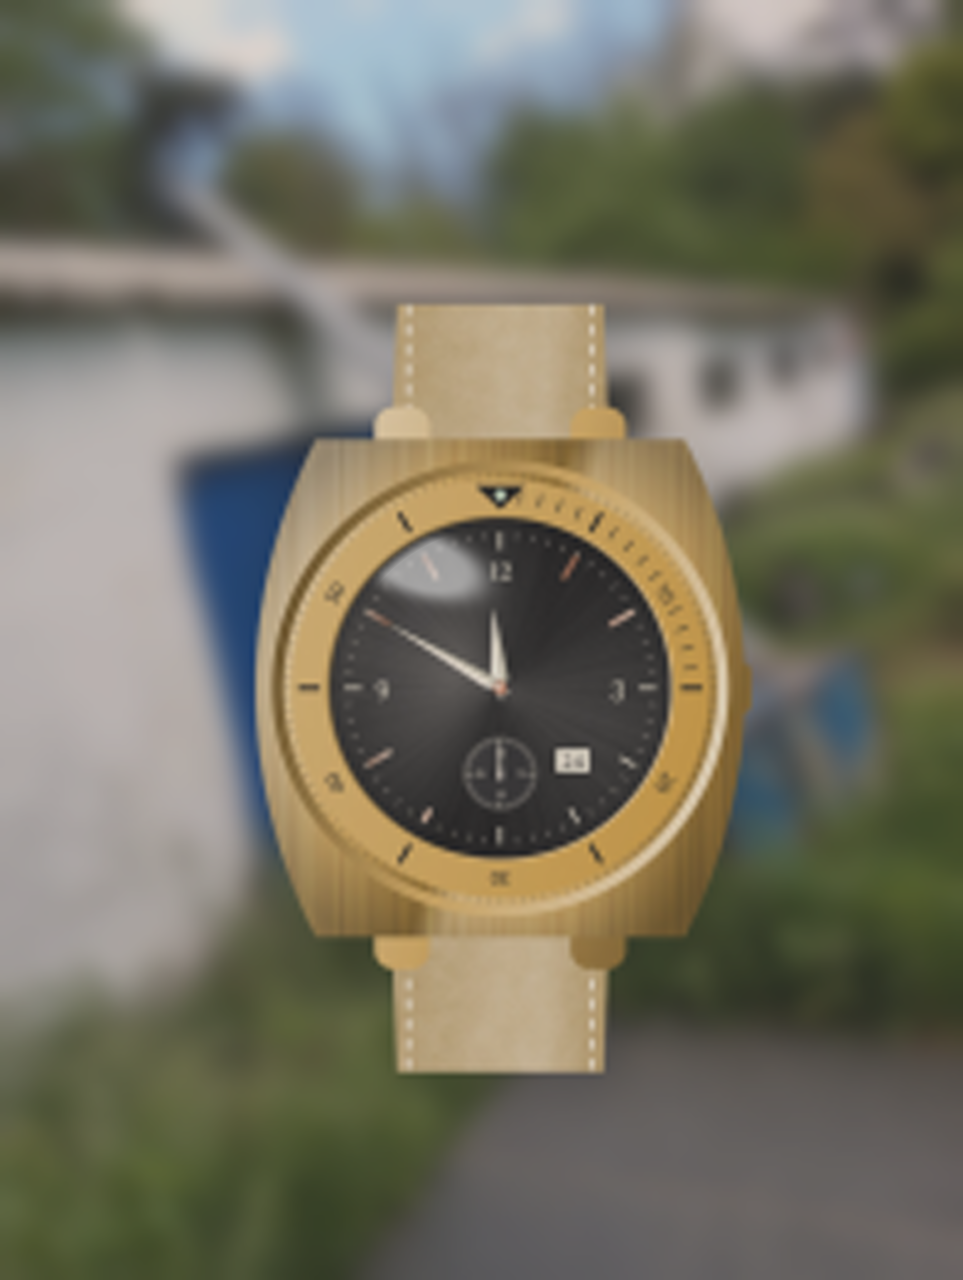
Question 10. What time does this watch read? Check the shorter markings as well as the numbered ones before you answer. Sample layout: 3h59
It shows 11h50
